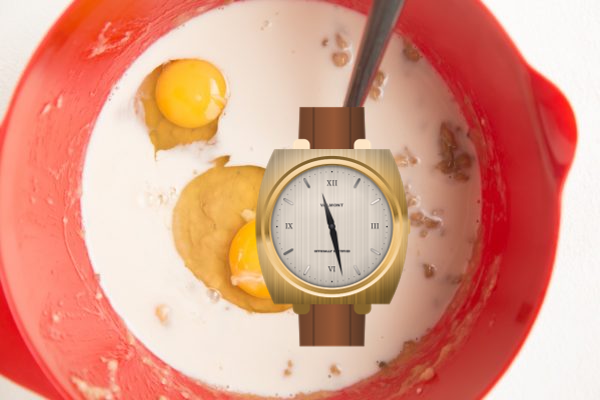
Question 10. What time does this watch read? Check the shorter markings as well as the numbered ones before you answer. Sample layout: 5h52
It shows 11h28
